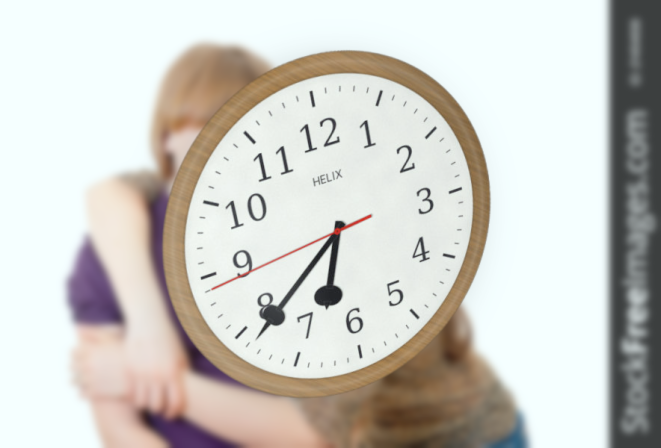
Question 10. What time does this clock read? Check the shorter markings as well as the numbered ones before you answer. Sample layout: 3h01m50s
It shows 6h38m44s
